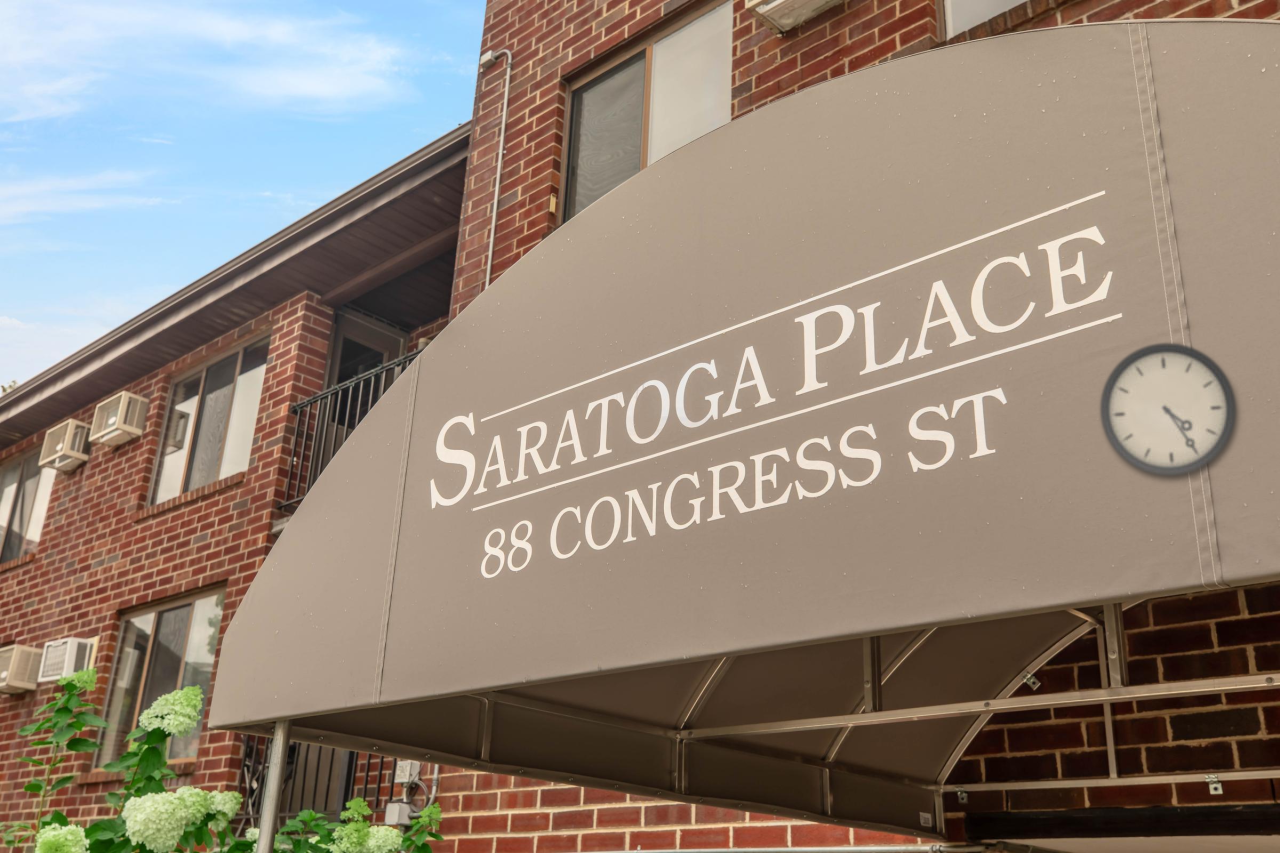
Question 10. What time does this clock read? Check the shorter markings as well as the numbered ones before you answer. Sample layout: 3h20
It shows 4h25
